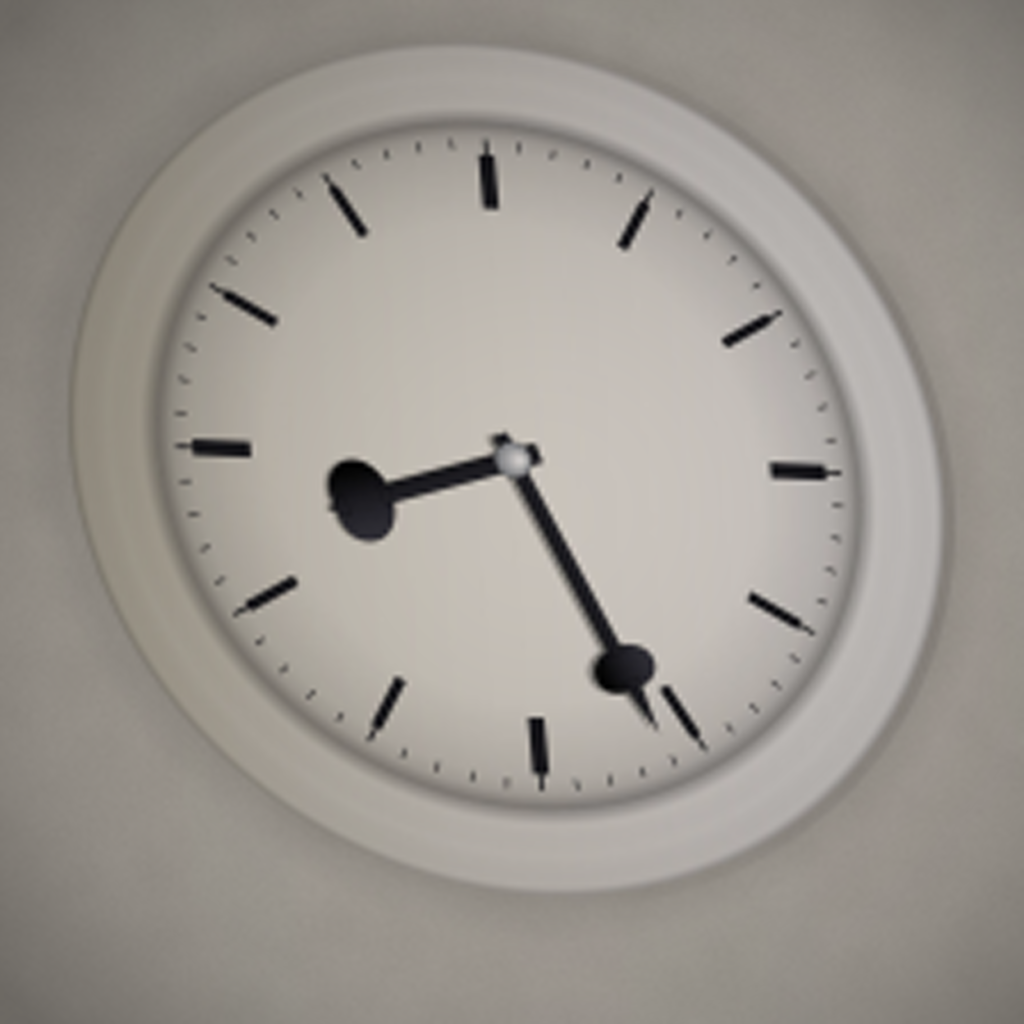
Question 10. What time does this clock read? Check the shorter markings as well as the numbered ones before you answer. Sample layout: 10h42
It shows 8h26
